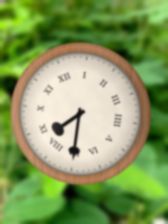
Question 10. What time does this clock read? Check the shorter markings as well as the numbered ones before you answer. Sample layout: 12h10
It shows 8h35
